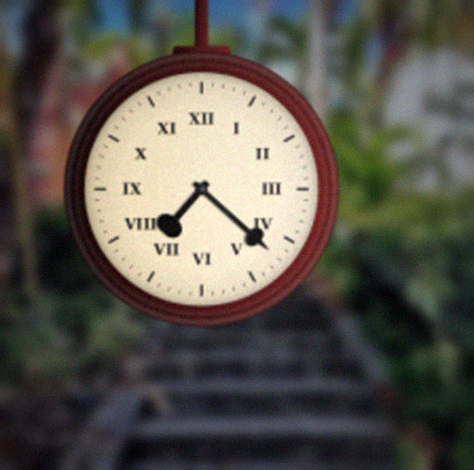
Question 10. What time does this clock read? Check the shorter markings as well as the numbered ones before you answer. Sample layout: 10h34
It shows 7h22
